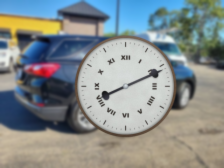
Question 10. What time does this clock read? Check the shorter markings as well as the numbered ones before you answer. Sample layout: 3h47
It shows 8h11
